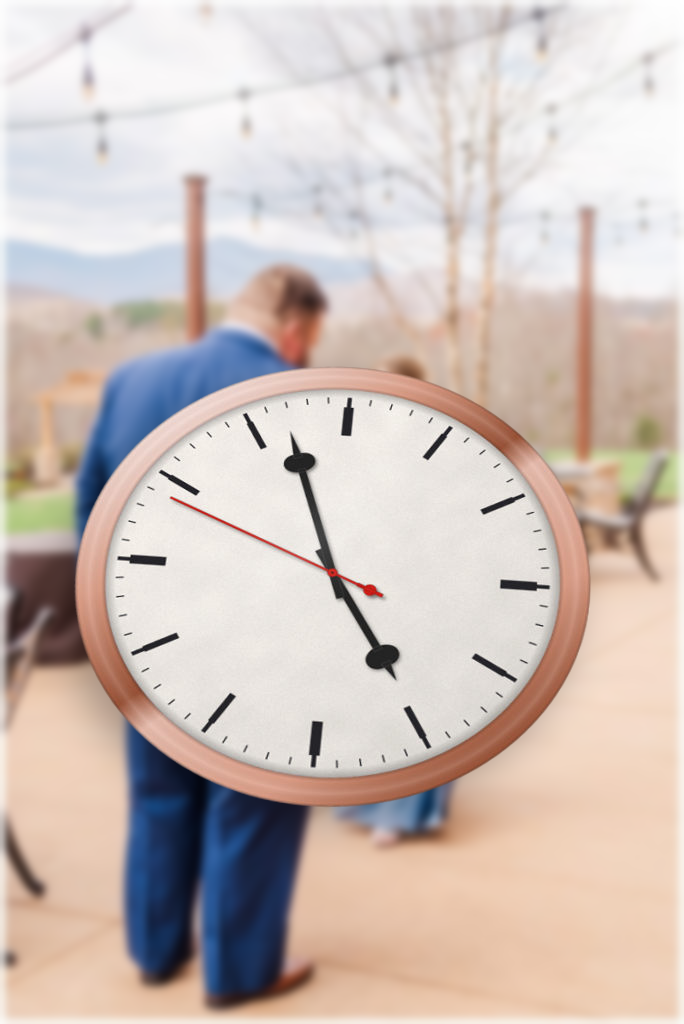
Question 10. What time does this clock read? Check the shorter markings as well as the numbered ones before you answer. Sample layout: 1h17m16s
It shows 4h56m49s
